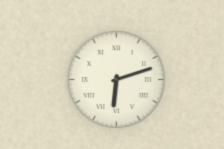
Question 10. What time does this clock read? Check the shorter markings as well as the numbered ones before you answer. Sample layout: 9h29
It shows 6h12
